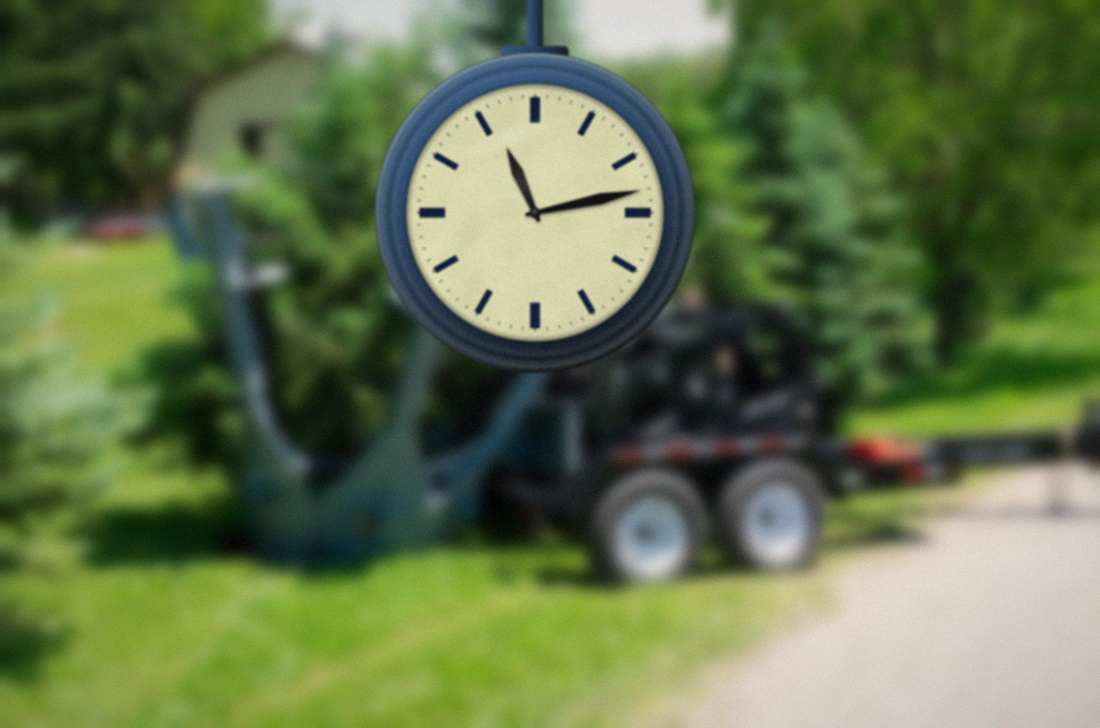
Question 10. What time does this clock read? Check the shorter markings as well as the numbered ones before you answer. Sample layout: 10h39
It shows 11h13
